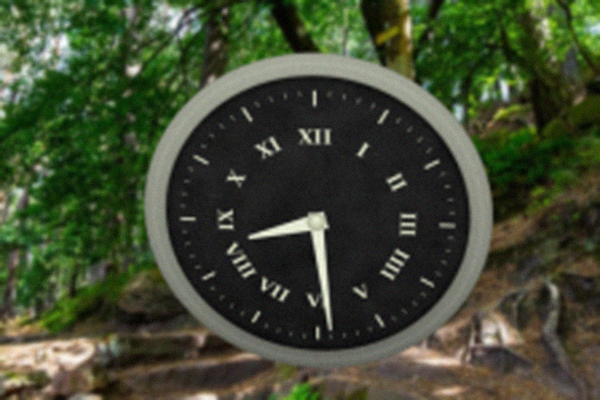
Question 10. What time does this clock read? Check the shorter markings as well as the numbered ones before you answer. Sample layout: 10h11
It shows 8h29
